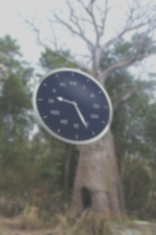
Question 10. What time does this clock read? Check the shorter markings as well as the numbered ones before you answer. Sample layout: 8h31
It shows 9h26
